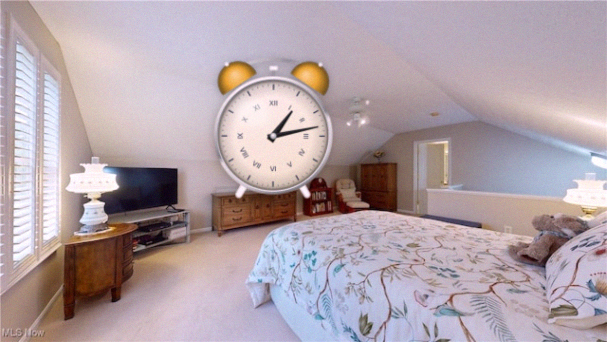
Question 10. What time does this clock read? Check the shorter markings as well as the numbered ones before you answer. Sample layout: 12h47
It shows 1h13
